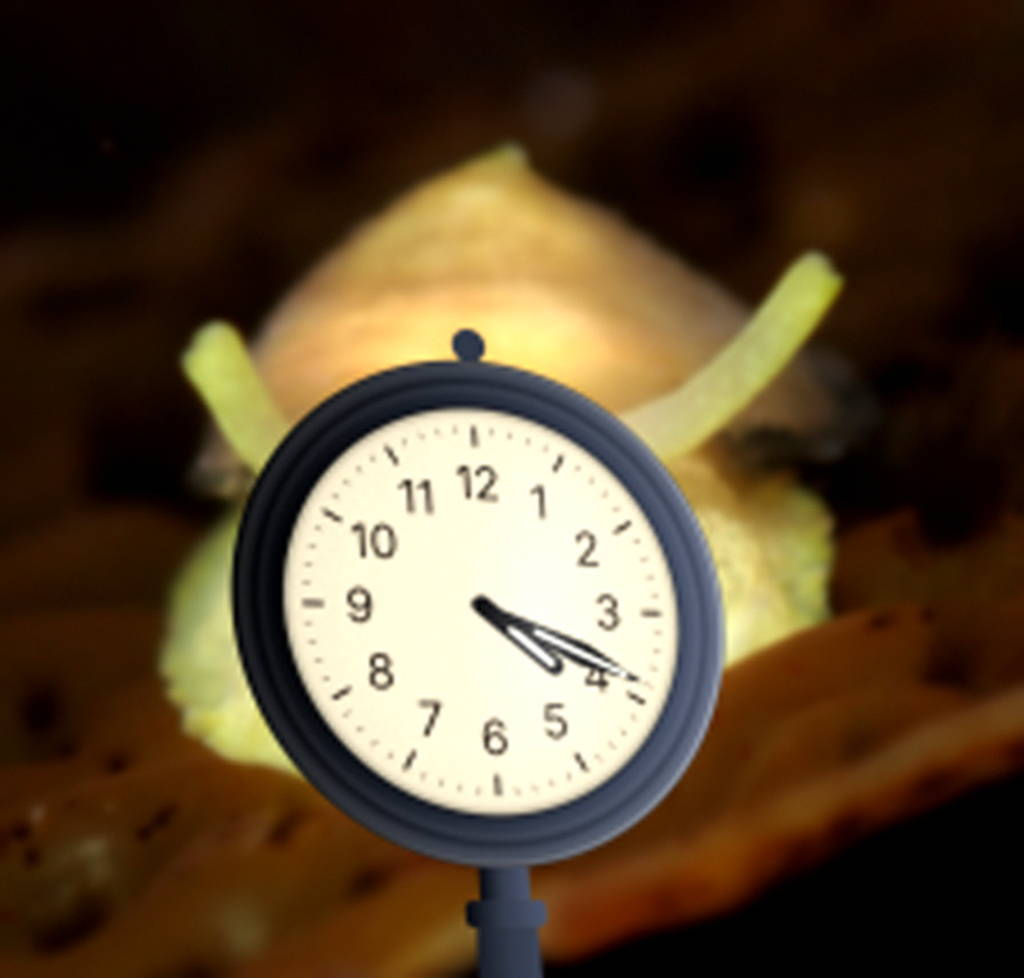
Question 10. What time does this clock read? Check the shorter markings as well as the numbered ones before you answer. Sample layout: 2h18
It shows 4h19
